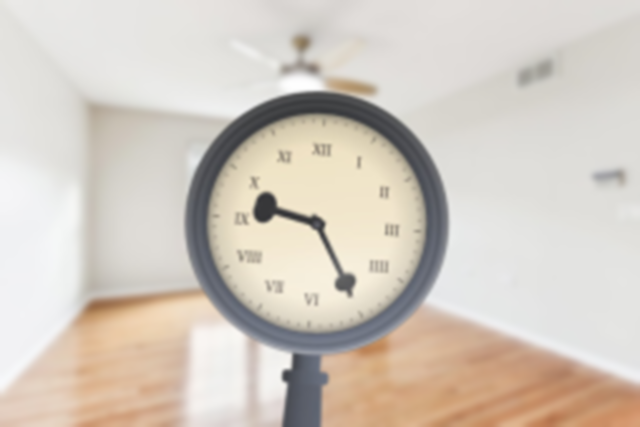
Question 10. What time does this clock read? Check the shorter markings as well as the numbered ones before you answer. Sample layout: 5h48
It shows 9h25
